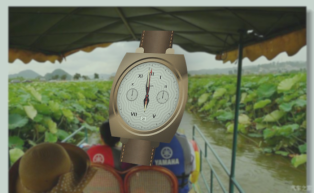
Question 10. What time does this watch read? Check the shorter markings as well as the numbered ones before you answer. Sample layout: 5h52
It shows 5h59
